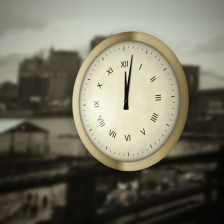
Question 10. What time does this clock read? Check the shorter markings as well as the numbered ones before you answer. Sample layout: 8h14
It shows 12h02
